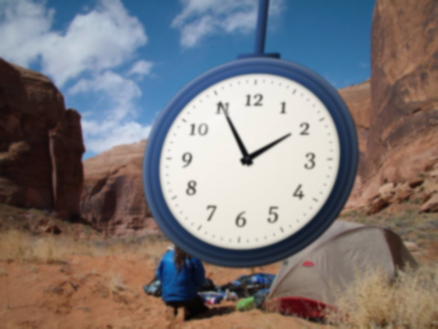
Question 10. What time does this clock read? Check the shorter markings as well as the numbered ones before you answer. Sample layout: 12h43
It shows 1h55
